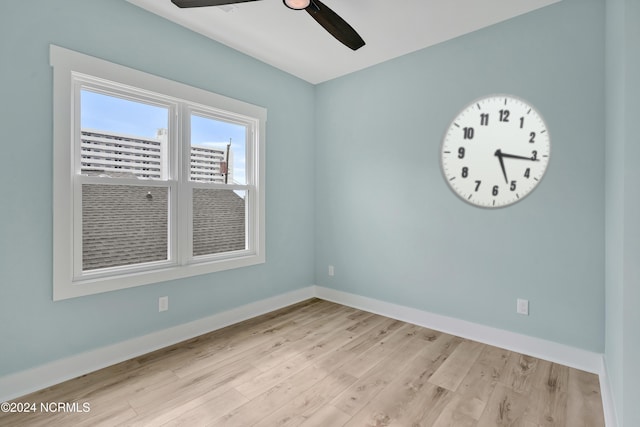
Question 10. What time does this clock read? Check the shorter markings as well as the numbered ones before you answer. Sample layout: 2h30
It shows 5h16
